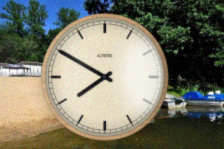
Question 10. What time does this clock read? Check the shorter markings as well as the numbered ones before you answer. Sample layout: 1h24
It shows 7h50
